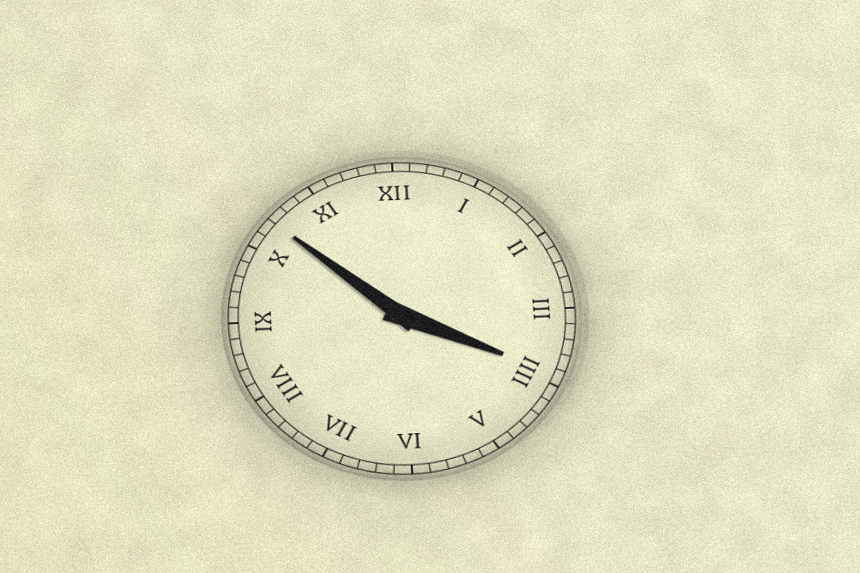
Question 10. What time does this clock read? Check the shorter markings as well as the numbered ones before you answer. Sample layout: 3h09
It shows 3h52
